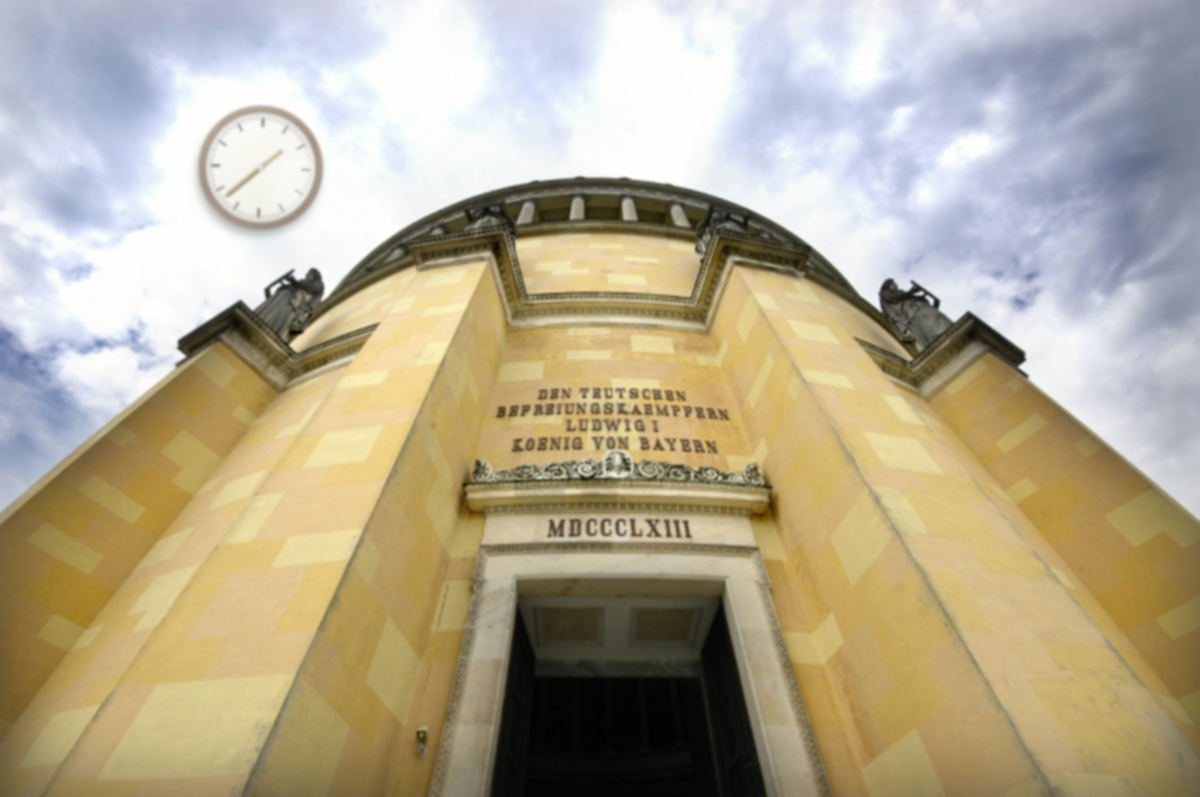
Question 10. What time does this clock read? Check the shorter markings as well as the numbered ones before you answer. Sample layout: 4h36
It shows 1h38
